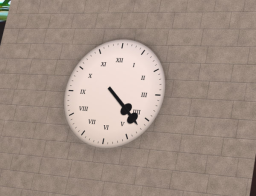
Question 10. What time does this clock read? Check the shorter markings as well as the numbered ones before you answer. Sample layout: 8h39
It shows 4h22
